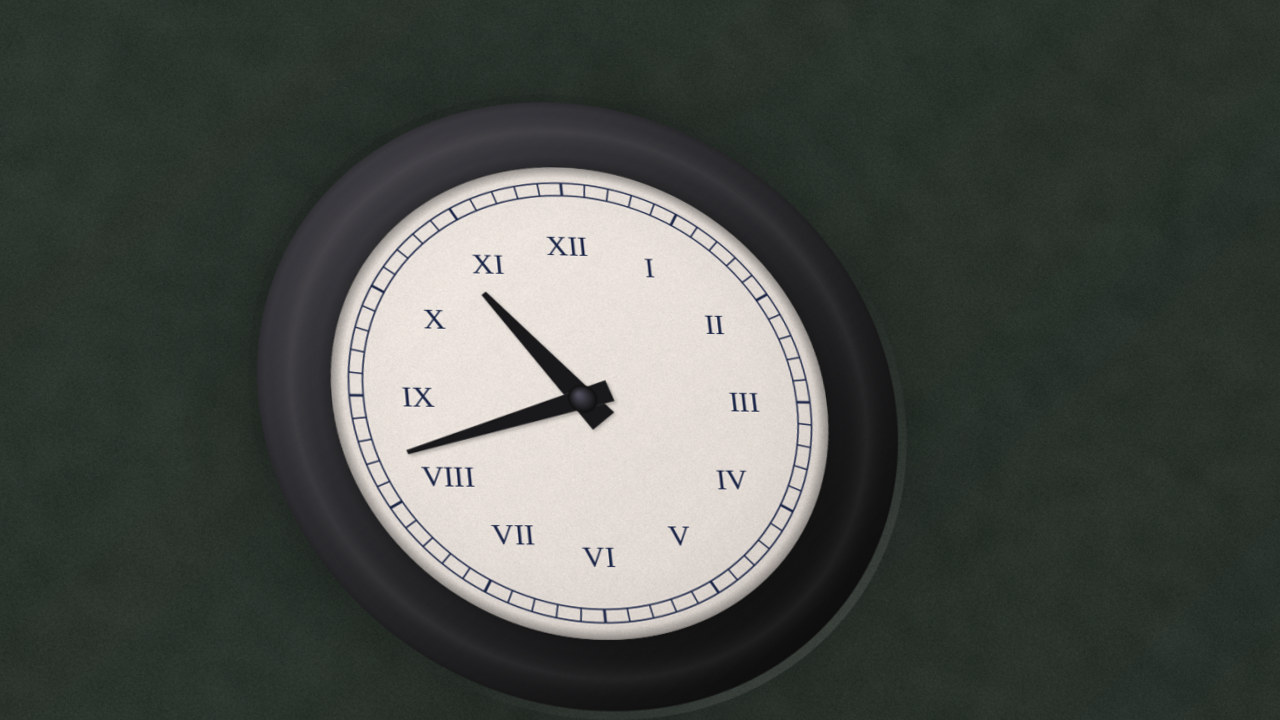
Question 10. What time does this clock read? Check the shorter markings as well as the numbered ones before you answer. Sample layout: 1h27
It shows 10h42
